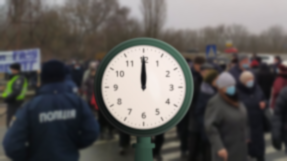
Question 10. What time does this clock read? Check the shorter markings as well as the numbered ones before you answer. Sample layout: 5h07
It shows 12h00
